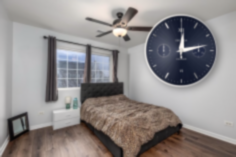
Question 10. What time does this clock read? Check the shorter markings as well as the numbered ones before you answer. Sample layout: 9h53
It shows 12h13
